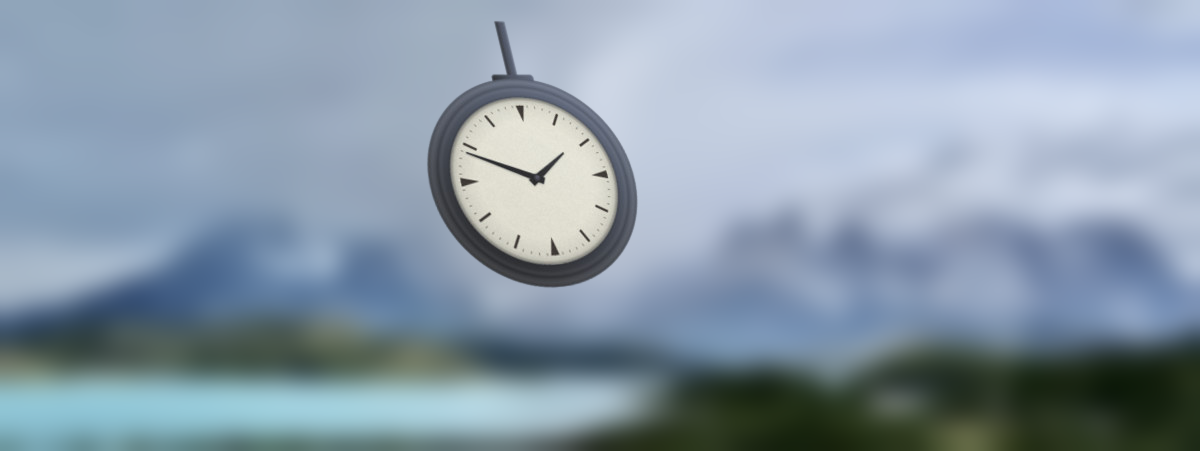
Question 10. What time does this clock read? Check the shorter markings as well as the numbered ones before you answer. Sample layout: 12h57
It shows 1h49
